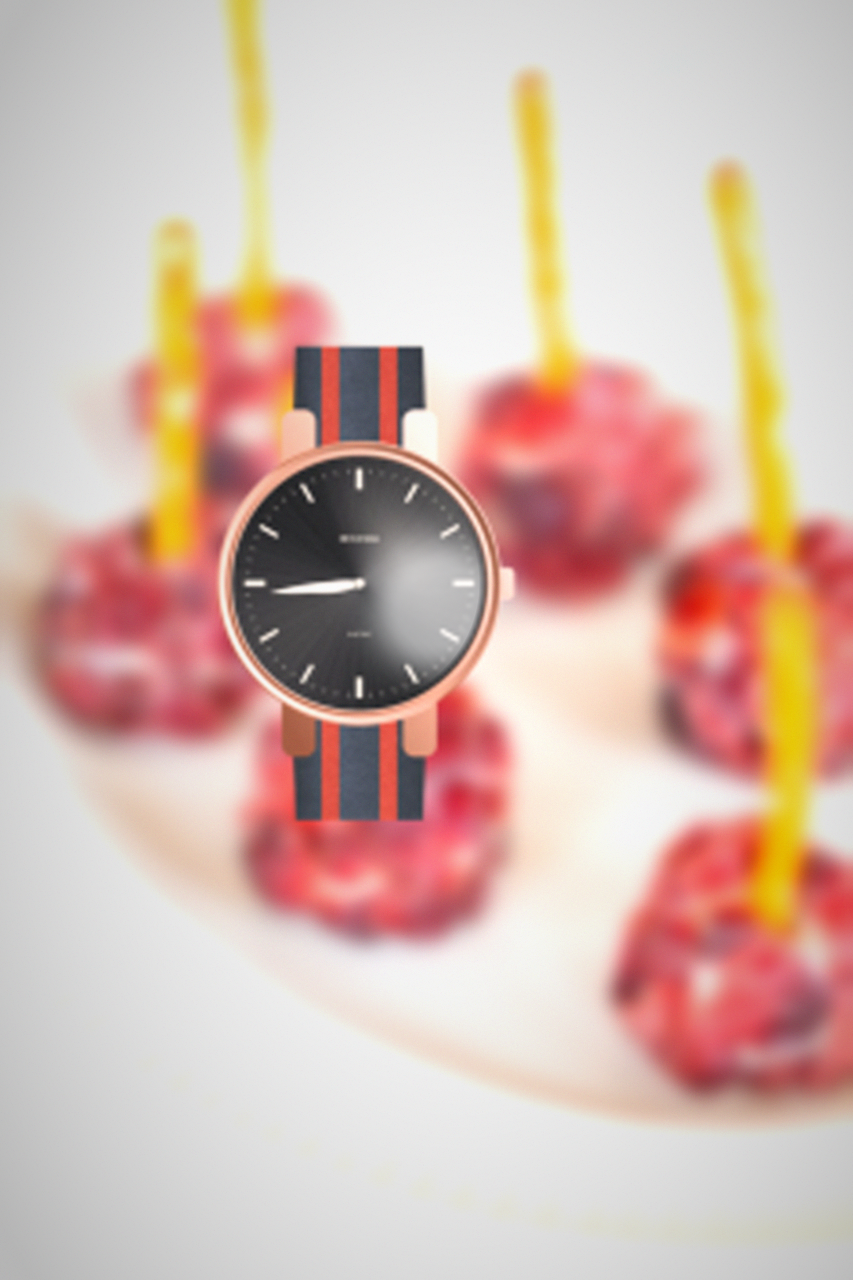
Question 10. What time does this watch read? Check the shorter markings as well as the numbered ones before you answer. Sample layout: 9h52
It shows 8h44
